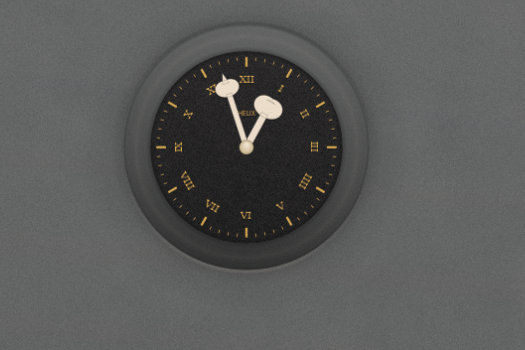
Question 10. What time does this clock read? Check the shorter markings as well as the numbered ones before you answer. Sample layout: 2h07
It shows 12h57
